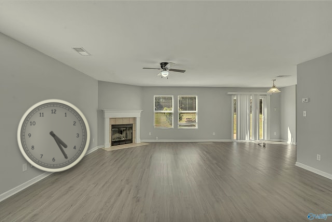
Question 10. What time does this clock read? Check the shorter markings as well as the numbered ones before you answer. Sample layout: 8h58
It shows 4h25
